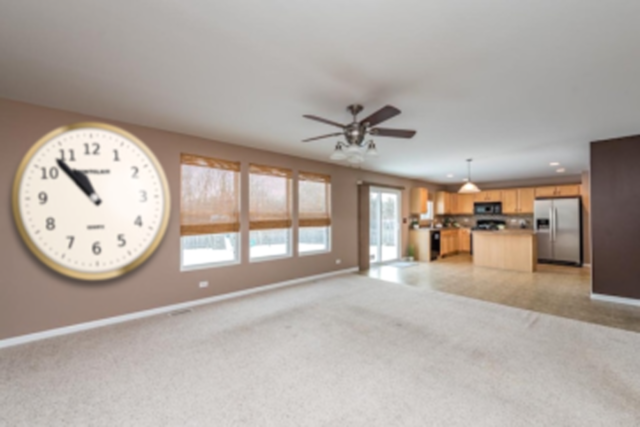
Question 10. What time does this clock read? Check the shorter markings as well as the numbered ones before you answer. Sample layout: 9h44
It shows 10h53
